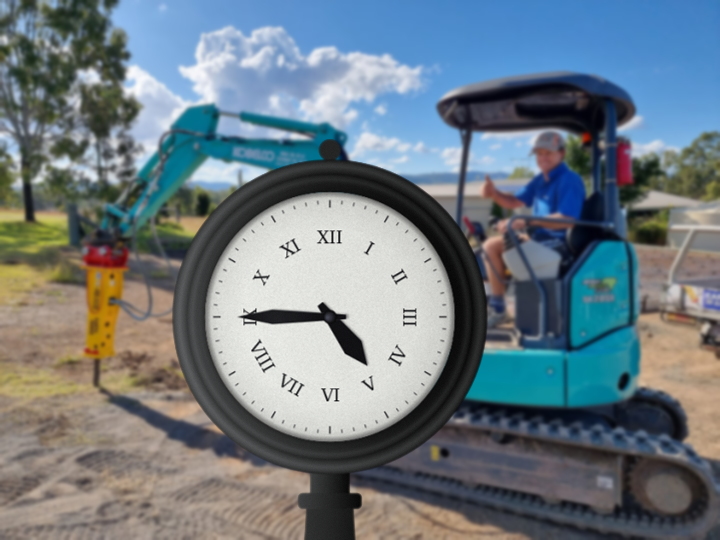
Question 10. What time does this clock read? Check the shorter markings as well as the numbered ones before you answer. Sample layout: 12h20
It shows 4h45
